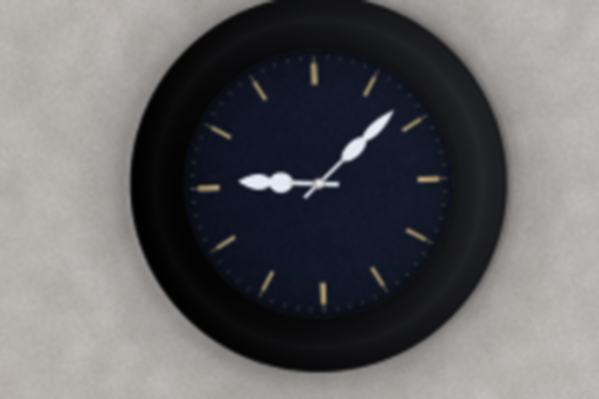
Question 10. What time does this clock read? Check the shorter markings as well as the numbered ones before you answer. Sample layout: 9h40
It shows 9h08
